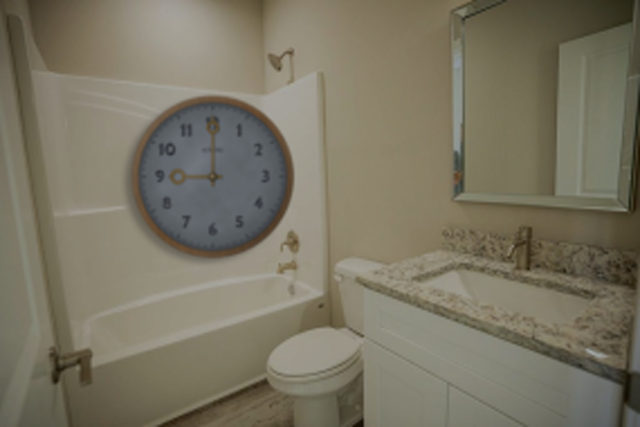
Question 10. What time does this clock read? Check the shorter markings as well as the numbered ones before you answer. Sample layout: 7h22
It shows 9h00
